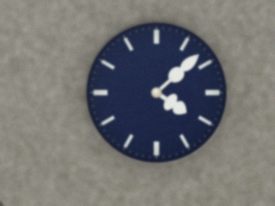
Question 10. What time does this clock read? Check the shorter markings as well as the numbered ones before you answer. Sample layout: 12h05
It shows 4h08
